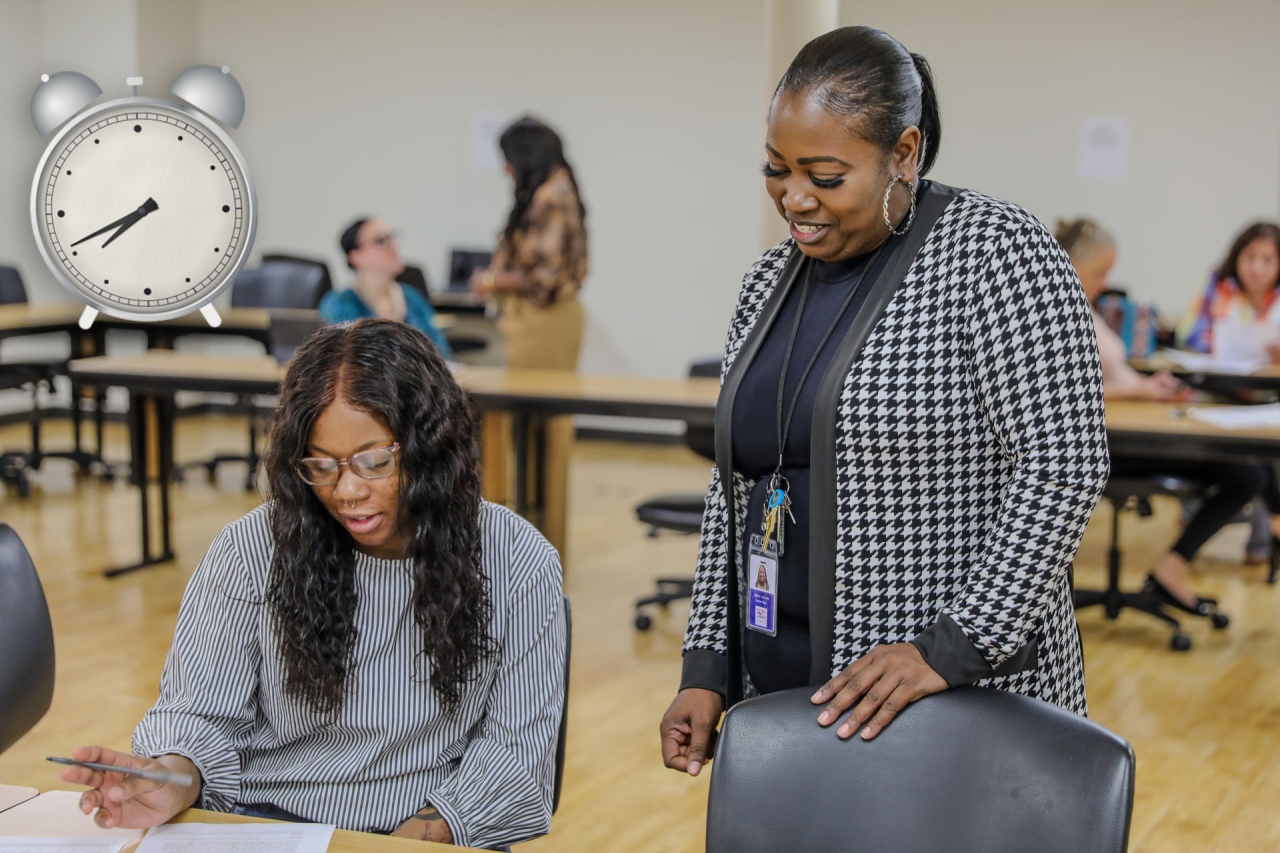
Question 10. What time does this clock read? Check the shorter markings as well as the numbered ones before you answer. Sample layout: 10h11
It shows 7h41
